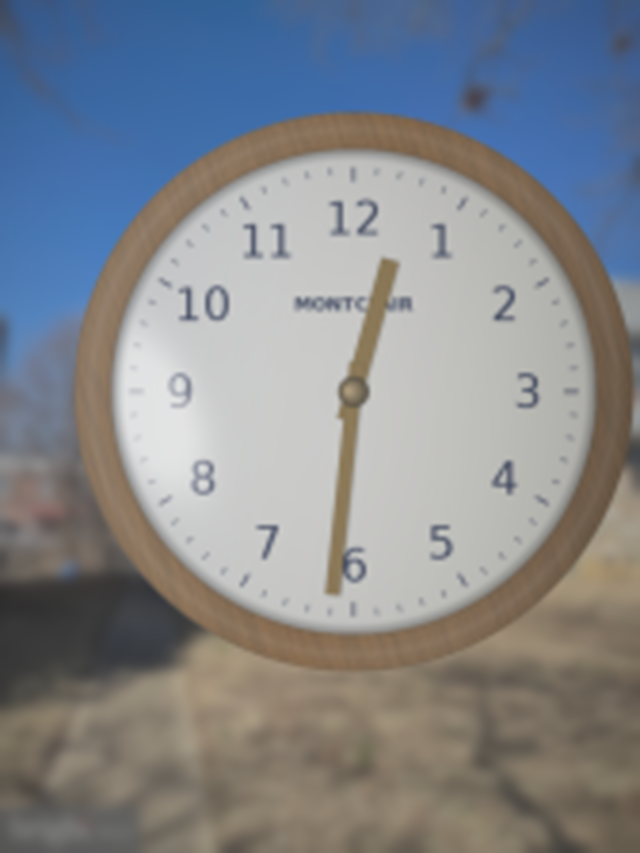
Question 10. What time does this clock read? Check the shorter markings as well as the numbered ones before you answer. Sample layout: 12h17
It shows 12h31
